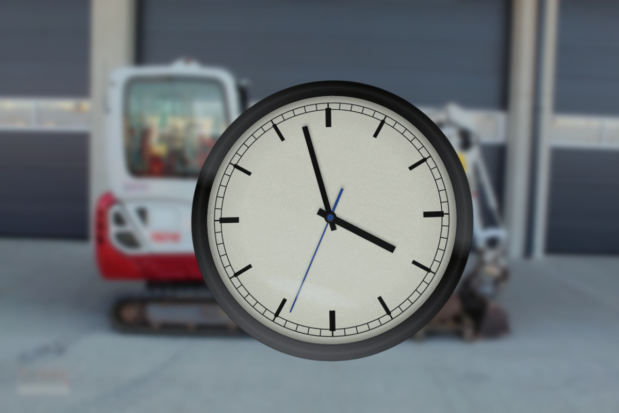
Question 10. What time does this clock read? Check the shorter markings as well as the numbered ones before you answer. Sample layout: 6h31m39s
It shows 3h57m34s
